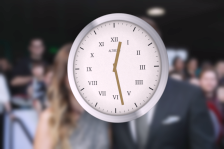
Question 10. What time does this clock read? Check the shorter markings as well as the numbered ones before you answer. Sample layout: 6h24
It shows 12h28
